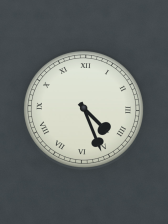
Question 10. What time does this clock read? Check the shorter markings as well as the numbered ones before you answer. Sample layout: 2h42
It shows 4h26
